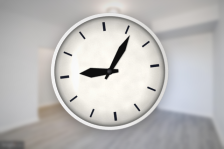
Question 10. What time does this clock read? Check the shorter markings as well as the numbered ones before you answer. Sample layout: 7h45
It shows 9h06
